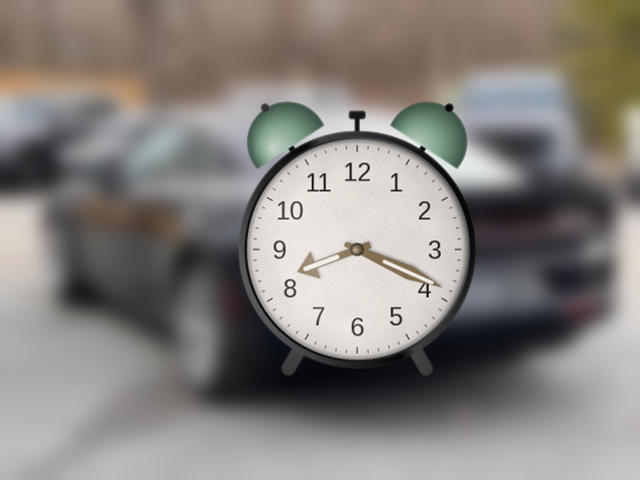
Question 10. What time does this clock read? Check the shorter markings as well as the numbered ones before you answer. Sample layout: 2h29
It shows 8h19
